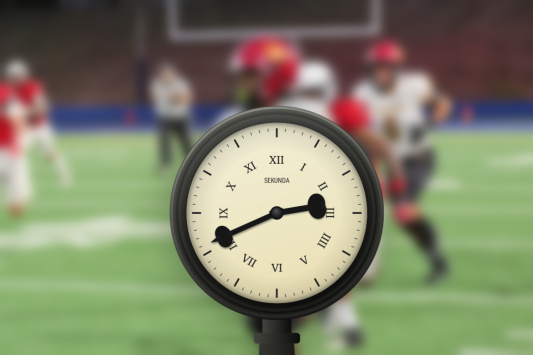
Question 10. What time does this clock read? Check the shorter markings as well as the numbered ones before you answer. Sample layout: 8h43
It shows 2h41
